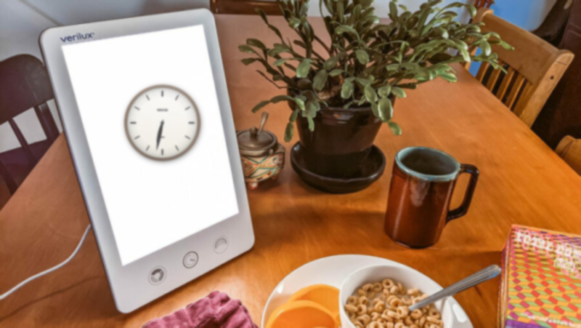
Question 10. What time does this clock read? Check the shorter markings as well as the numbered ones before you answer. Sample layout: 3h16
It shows 6h32
